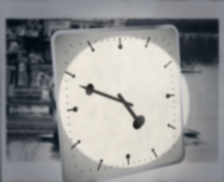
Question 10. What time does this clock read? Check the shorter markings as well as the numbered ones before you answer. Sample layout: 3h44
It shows 4h49
